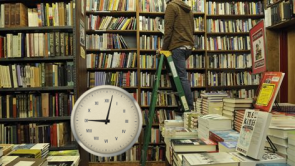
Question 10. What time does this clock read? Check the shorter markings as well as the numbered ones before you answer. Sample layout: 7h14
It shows 9h02
